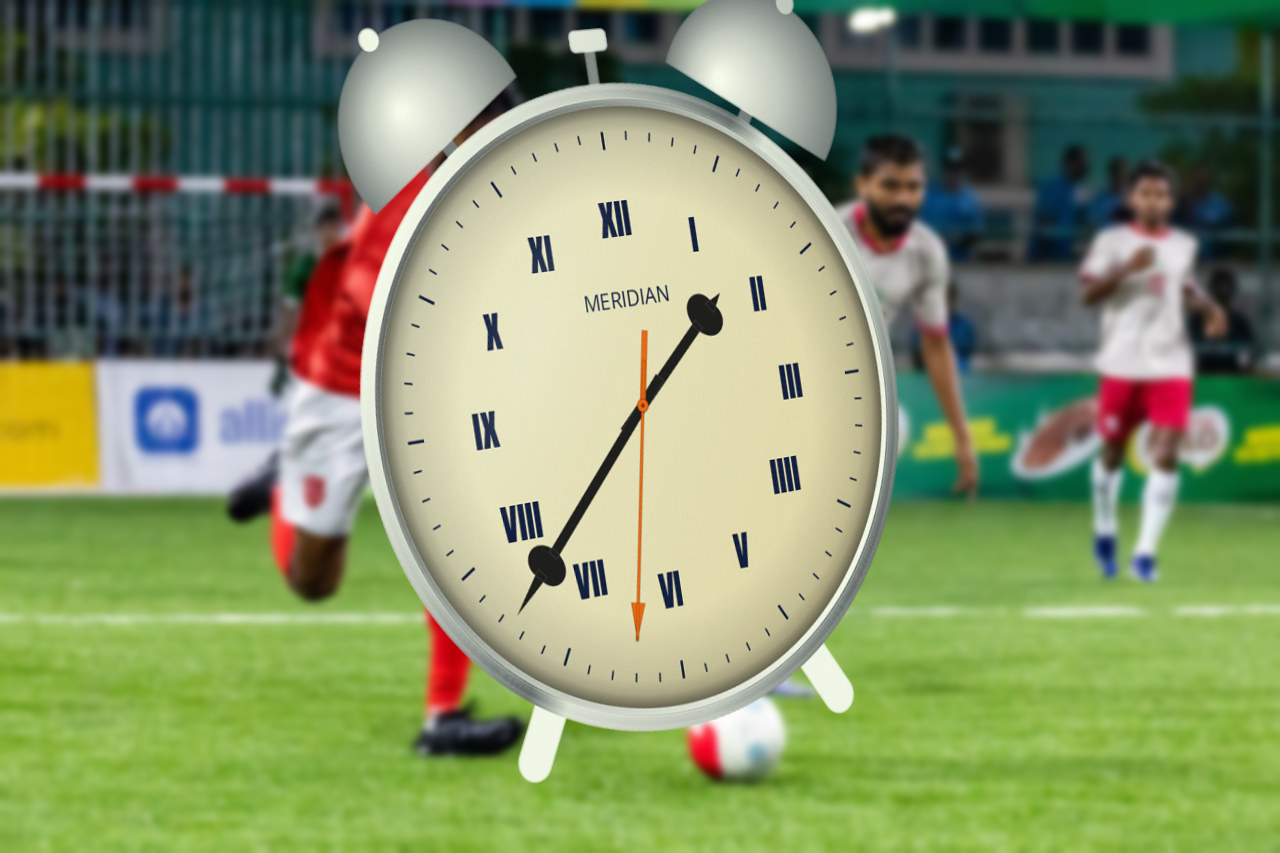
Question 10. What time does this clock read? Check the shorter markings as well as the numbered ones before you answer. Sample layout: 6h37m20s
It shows 1h37m32s
